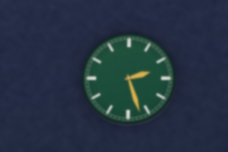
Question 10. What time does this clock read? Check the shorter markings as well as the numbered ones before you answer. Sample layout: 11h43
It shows 2h27
